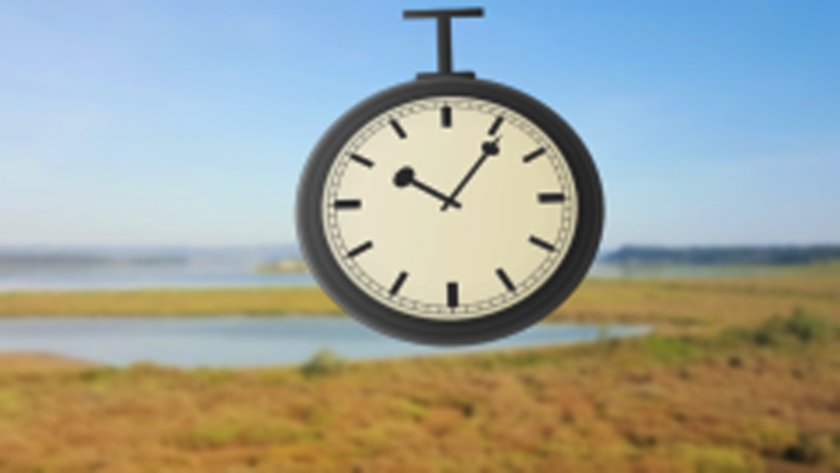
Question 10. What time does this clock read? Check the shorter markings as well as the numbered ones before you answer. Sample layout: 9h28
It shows 10h06
